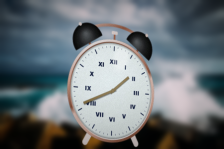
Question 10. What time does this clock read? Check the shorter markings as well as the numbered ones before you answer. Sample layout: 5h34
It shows 1h41
